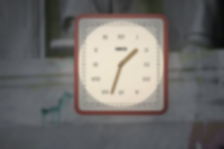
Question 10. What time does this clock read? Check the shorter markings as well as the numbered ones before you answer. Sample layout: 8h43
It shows 1h33
